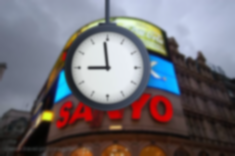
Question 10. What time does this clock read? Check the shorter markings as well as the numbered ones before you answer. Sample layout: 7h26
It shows 8h59
